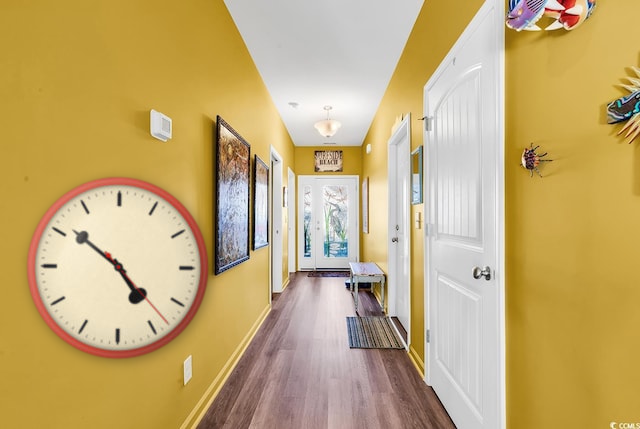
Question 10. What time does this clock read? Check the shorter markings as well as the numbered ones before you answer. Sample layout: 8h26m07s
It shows 4h51m23s
